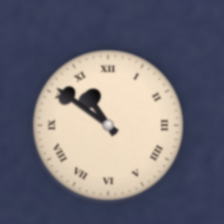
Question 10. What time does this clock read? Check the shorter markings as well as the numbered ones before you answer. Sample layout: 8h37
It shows 10h51
